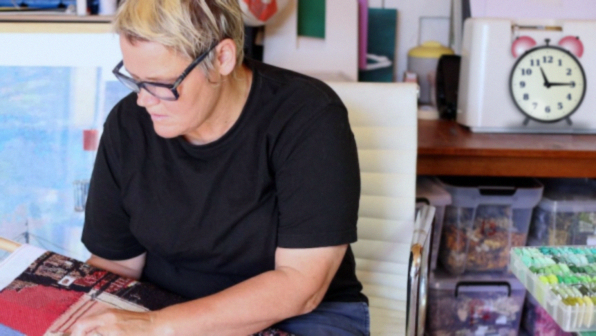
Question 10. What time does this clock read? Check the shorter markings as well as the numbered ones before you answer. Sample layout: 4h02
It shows 11h15
